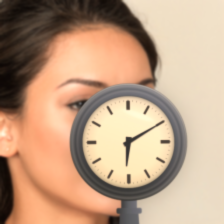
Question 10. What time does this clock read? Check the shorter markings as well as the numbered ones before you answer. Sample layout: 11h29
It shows 6h10
